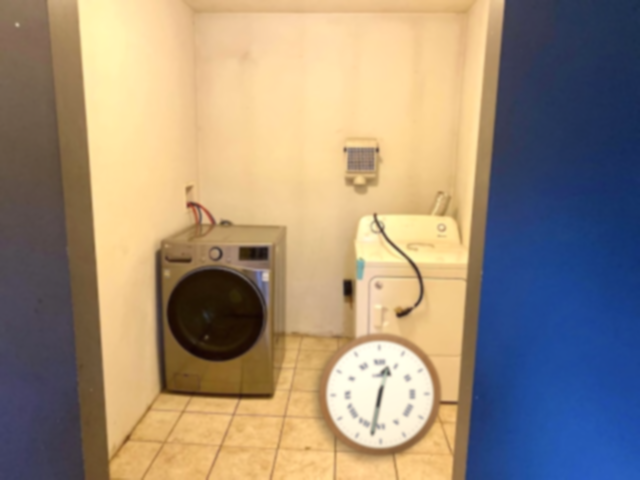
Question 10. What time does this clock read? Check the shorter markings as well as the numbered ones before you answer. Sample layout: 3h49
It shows 12h32
